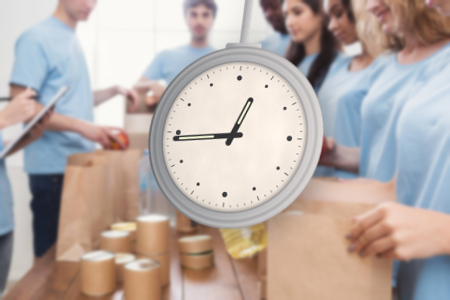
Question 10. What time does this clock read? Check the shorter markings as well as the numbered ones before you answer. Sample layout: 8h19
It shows 12h44
